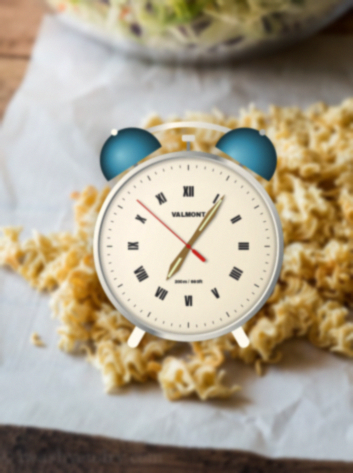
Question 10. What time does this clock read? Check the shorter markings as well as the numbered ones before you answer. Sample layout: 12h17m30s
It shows 7h05m52s
